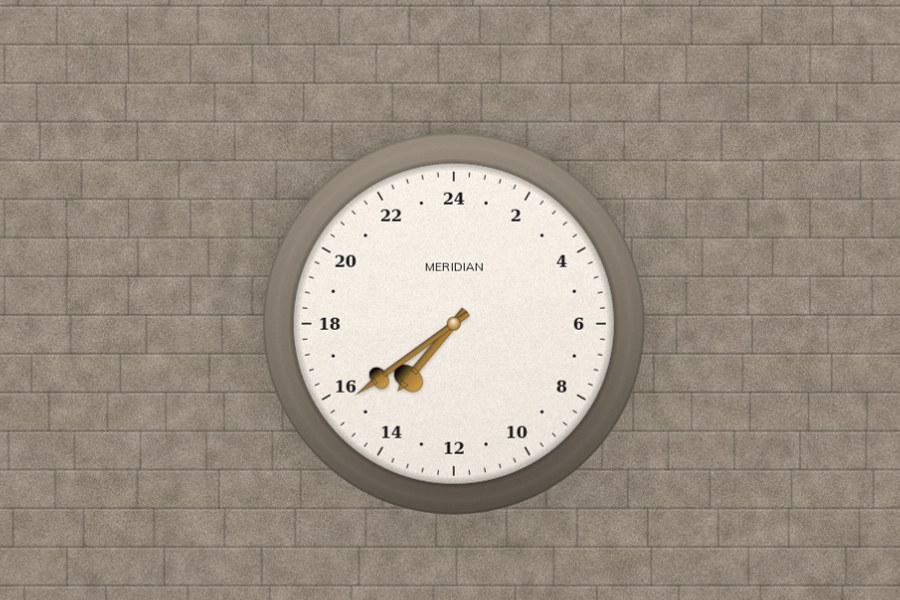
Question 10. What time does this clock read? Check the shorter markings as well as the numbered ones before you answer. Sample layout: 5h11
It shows 14h39
